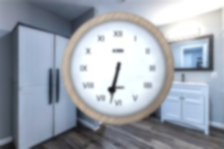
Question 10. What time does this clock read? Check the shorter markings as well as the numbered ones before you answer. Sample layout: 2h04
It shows 6h32
